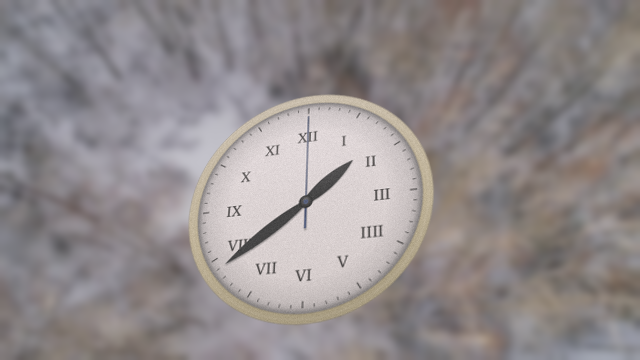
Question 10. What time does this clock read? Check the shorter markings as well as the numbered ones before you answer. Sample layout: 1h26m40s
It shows 1h39m00s
